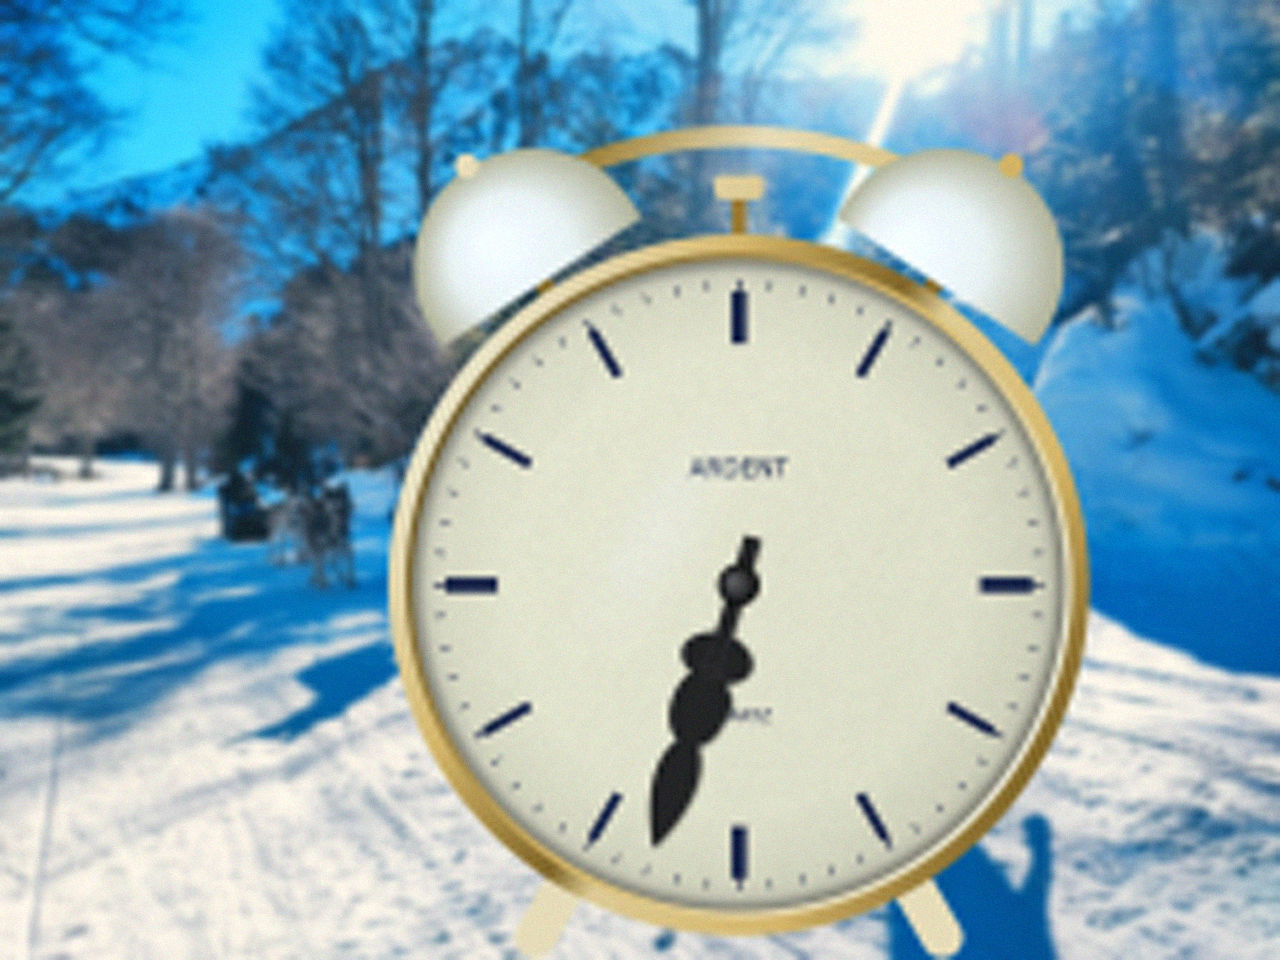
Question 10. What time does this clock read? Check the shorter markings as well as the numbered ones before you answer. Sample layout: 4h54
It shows 6h33
